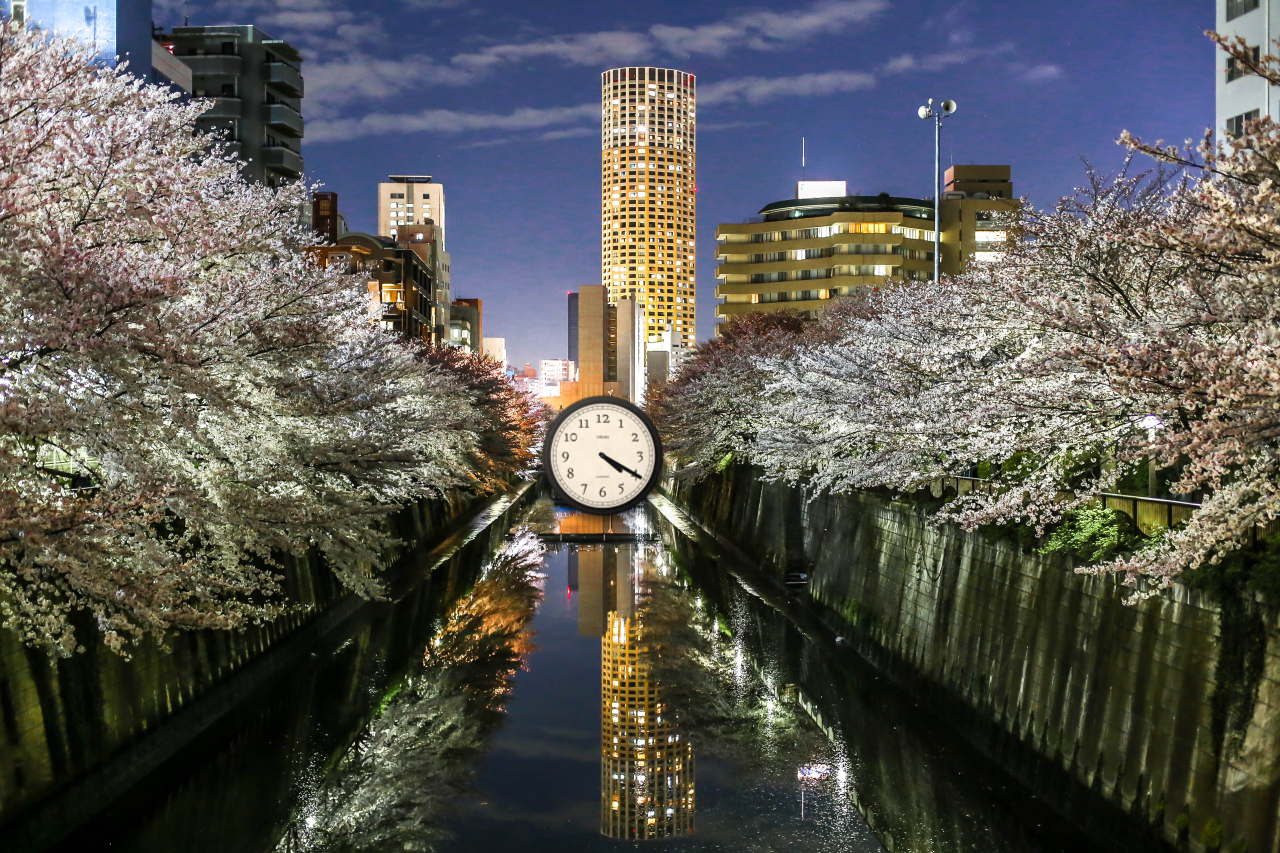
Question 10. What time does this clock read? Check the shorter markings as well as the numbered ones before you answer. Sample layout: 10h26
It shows 4h20
